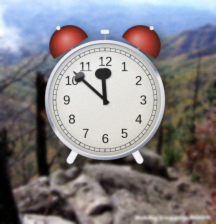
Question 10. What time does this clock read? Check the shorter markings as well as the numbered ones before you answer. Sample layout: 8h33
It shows 11h52
